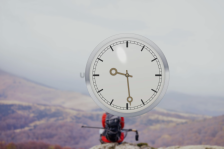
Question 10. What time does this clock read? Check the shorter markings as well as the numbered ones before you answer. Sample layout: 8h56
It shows 9h29
